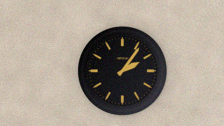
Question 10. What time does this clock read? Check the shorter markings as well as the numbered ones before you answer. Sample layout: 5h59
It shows 2h06
